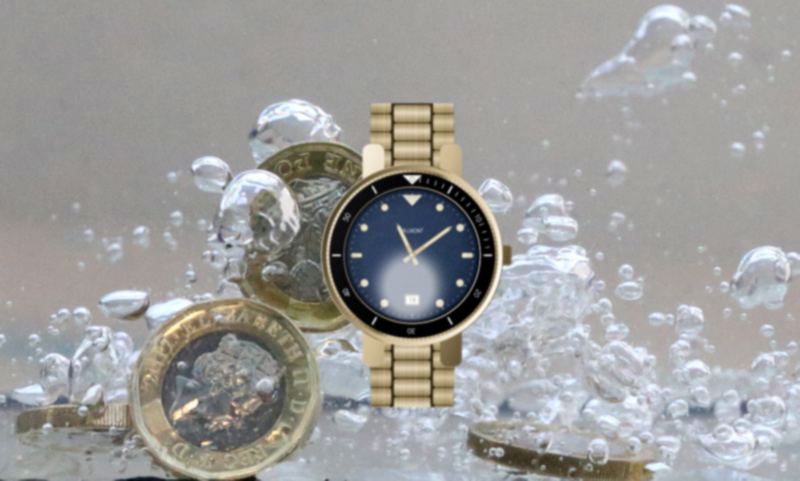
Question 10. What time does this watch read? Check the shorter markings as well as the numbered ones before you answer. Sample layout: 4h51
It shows 11h09
